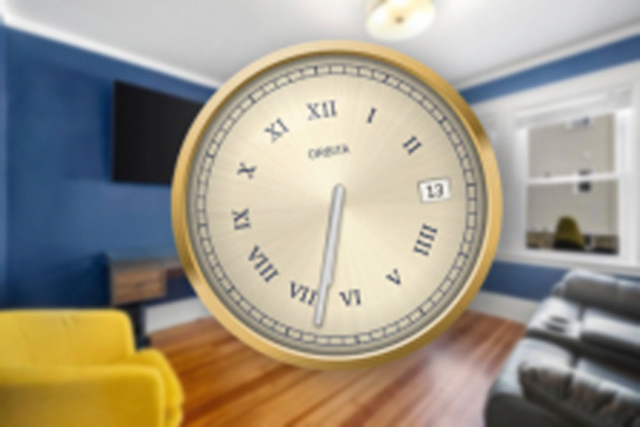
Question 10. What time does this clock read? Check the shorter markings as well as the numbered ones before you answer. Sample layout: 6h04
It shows 6h33
